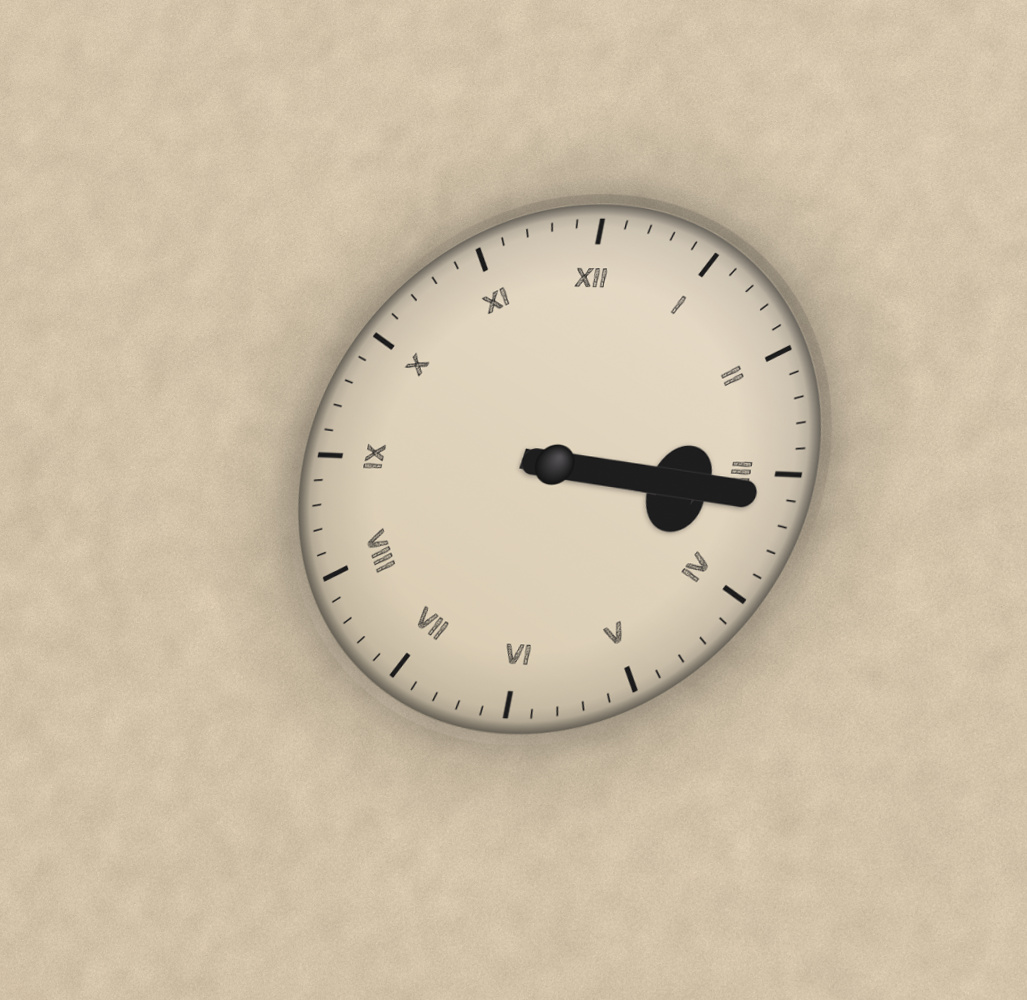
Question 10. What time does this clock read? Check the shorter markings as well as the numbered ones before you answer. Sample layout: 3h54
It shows 3h16
